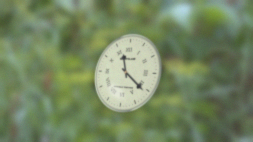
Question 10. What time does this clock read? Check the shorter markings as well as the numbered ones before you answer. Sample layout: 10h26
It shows 11h21
